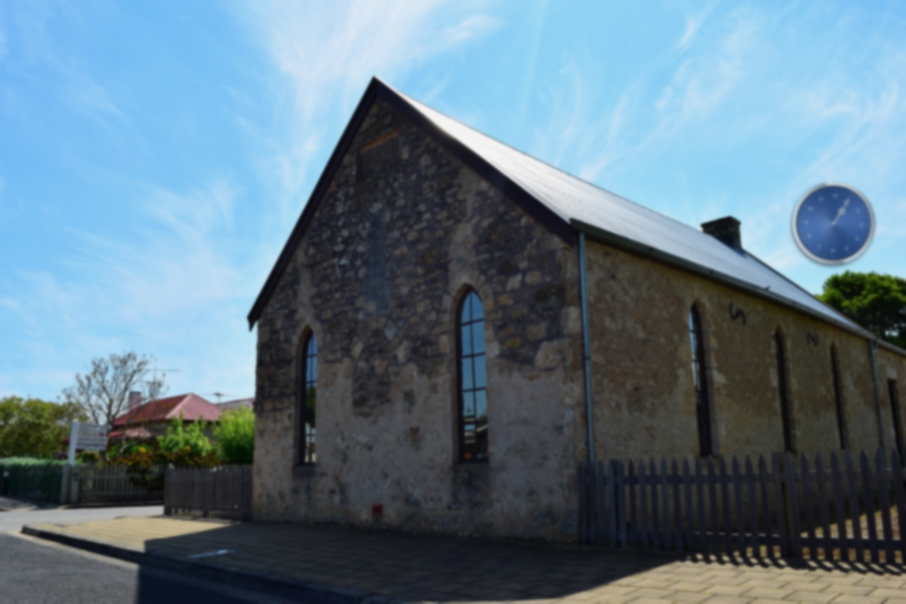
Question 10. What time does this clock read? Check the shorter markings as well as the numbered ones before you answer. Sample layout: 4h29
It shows 1h05
